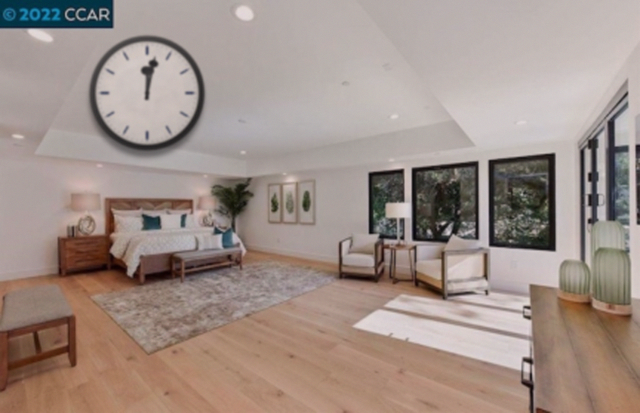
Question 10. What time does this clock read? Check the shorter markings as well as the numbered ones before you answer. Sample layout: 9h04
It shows 12h02
